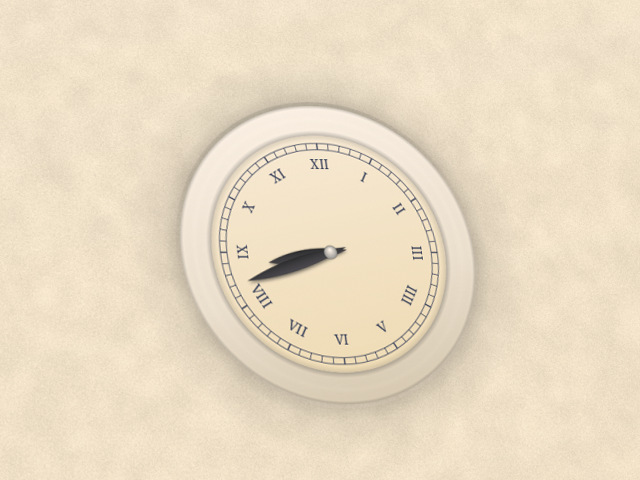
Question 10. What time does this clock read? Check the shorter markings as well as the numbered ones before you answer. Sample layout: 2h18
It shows 8h42
